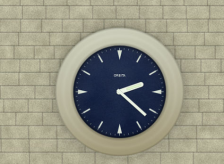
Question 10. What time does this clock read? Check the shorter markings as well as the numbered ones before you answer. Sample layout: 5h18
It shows 2h22
